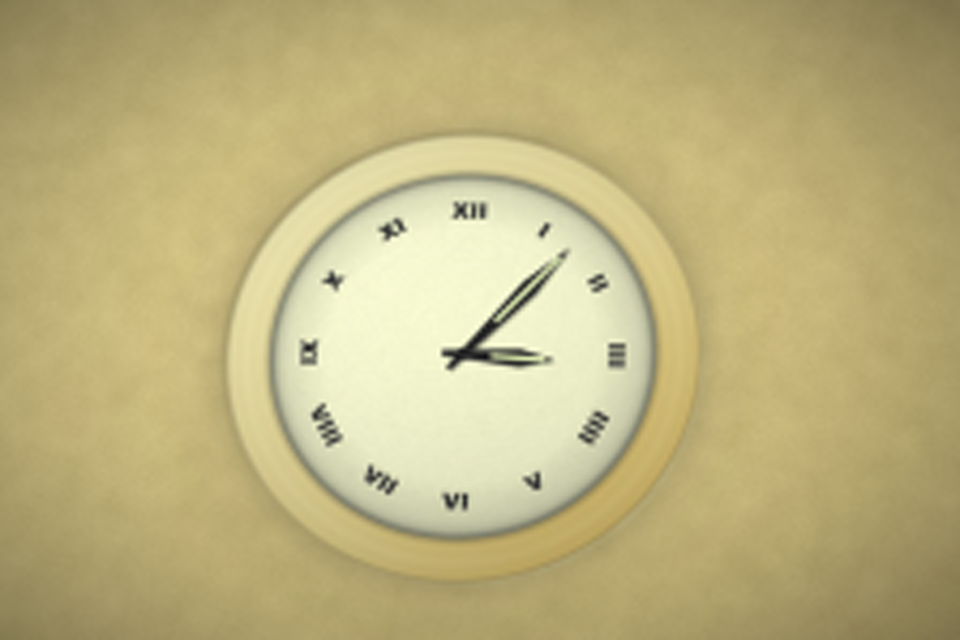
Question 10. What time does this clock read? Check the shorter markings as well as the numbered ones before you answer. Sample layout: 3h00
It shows 3h07
